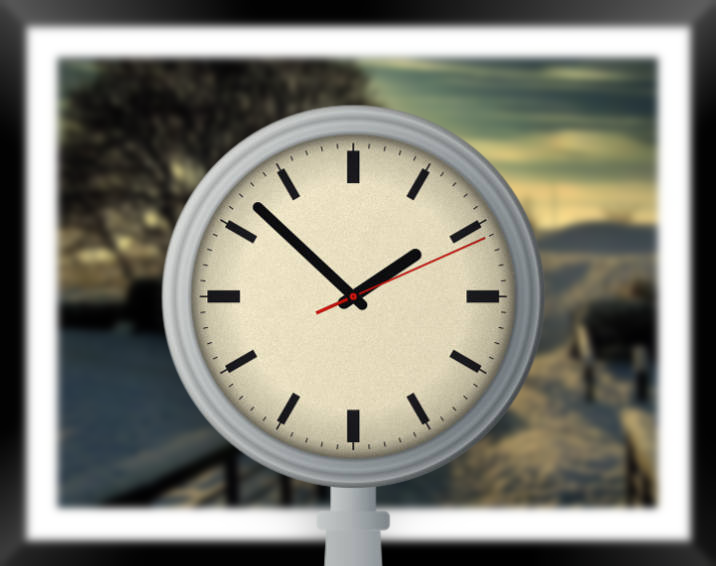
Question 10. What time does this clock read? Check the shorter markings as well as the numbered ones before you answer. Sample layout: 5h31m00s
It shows 1h52m11s
